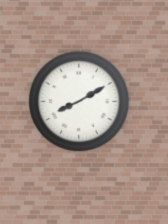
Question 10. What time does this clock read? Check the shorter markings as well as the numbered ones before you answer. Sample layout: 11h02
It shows 8h10
